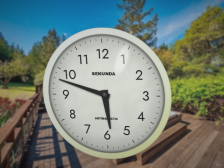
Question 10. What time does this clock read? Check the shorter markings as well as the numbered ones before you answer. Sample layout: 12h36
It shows 5h48
